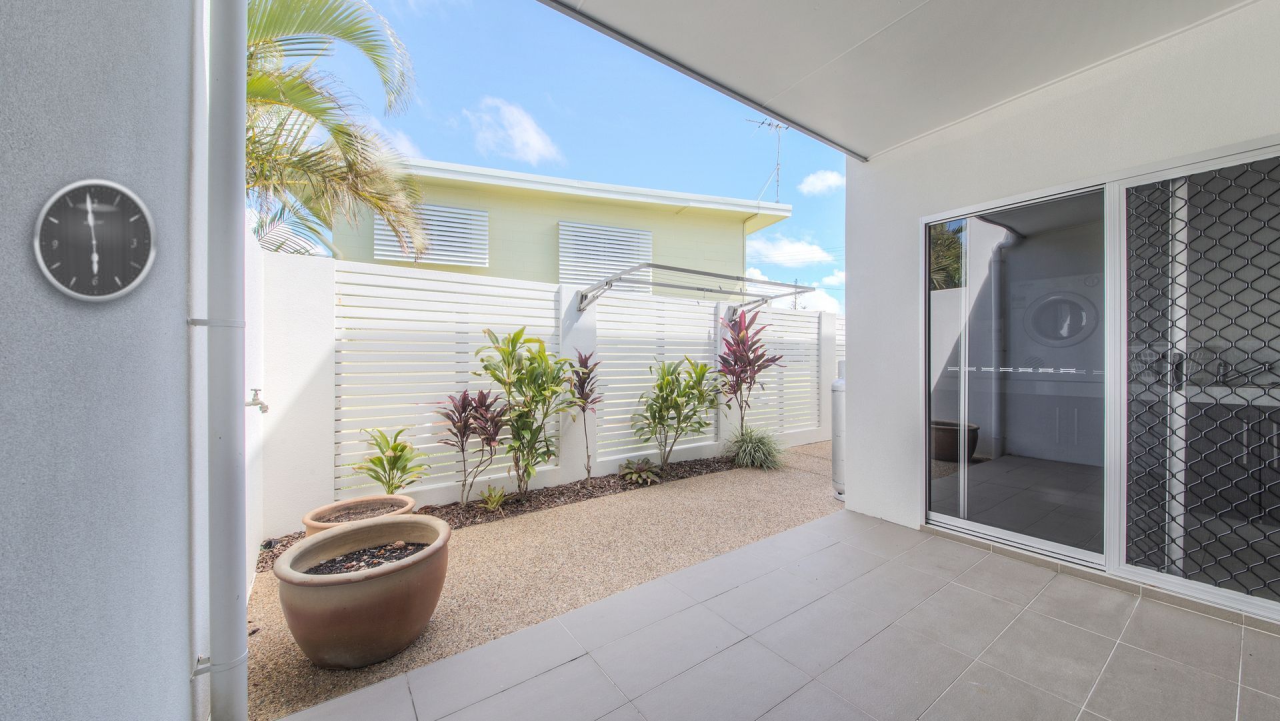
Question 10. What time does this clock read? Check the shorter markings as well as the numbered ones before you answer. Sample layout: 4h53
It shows 5h59
